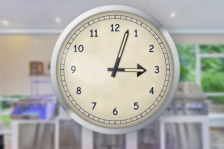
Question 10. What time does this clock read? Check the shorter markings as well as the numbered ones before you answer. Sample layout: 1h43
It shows 3h03
